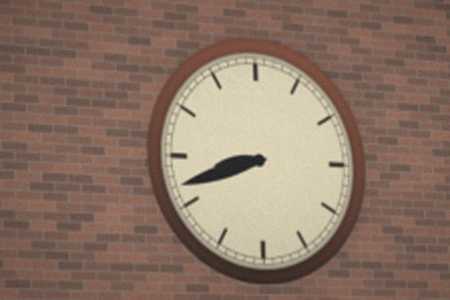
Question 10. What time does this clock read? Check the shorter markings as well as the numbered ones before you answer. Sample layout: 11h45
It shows 8h42
